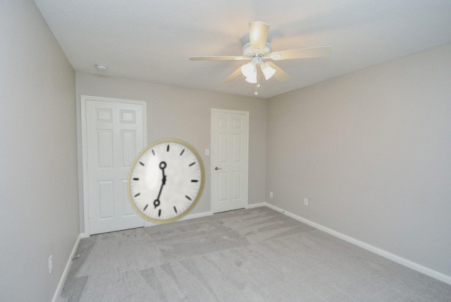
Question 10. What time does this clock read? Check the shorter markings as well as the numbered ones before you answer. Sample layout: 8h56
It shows 11h32
